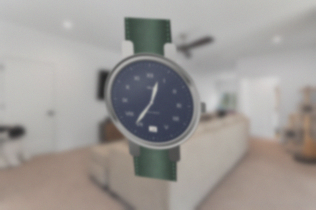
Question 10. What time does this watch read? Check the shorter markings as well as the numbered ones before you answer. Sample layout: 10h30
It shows 12h36
